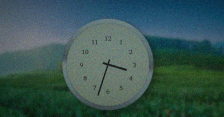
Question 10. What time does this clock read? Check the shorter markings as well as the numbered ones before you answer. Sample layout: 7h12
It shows 3h33
